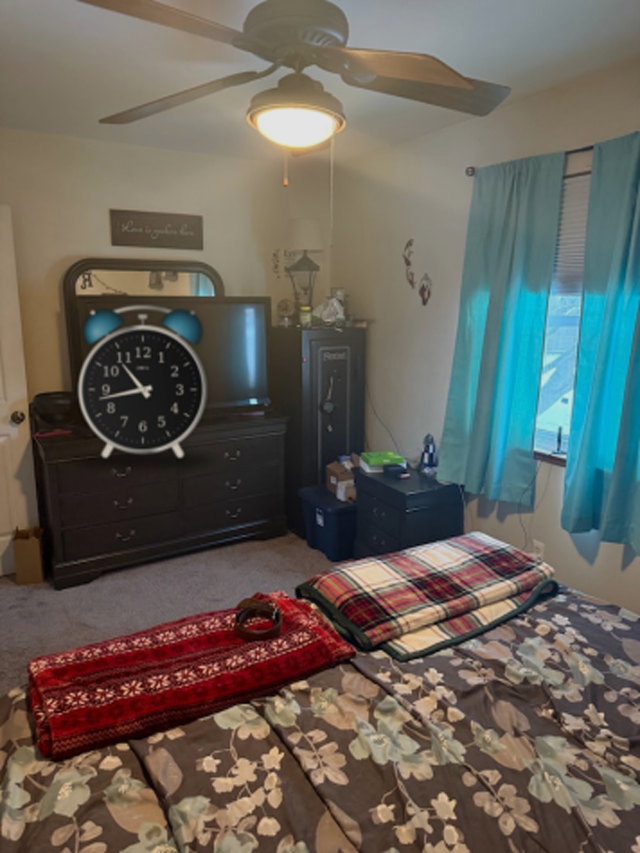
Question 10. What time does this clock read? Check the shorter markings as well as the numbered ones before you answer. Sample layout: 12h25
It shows 10h43
